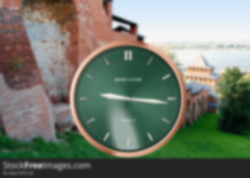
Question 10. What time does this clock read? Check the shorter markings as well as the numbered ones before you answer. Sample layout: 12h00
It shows 9h16
